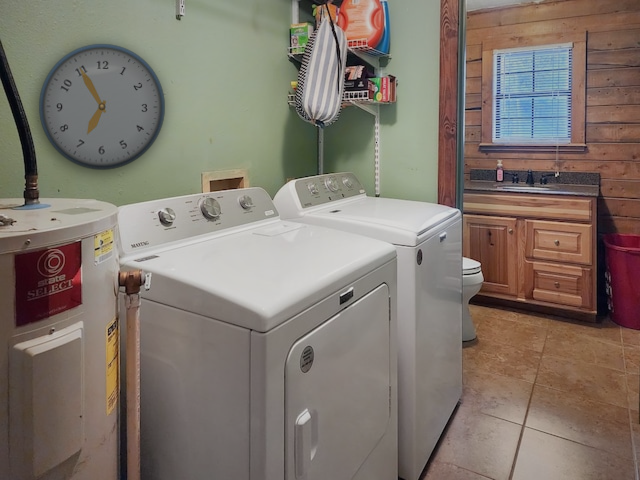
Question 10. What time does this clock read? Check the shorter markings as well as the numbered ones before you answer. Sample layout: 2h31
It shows 6h55
